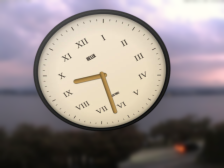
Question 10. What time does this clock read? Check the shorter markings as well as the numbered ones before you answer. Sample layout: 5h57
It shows 9h32
